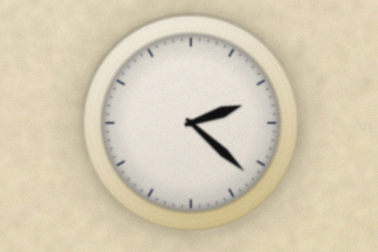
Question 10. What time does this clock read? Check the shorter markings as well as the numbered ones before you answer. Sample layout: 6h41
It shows 2h22
